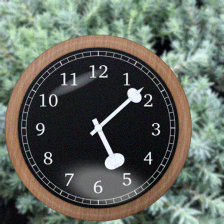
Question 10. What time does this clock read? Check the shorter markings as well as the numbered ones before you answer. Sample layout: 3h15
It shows 5h08
